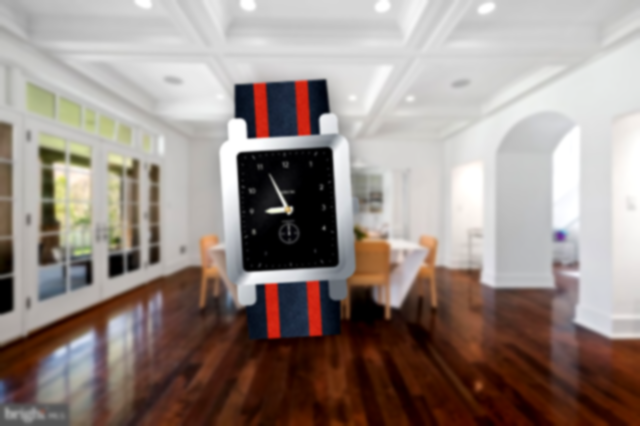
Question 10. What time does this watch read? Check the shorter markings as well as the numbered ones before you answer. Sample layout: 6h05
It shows 8h56
